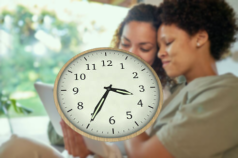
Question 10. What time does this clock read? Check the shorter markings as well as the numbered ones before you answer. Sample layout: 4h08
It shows 3h35
